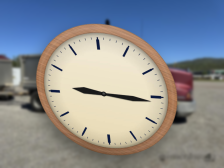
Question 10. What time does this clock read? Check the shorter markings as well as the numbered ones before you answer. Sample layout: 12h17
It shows 9h16
